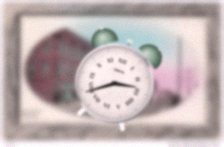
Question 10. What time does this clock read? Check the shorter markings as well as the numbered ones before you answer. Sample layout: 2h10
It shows 2h39
